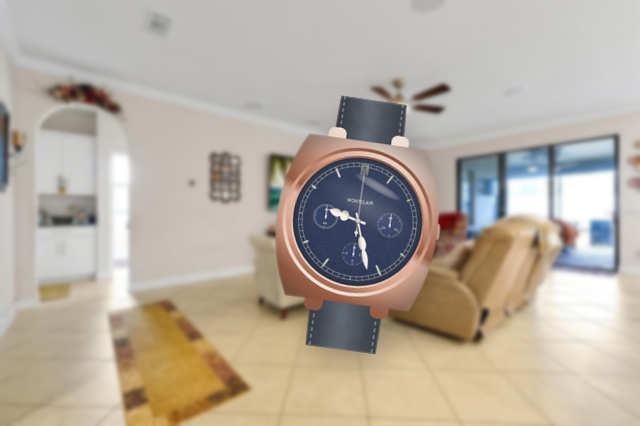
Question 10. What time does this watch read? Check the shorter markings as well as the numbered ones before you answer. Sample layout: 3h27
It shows 9h27
